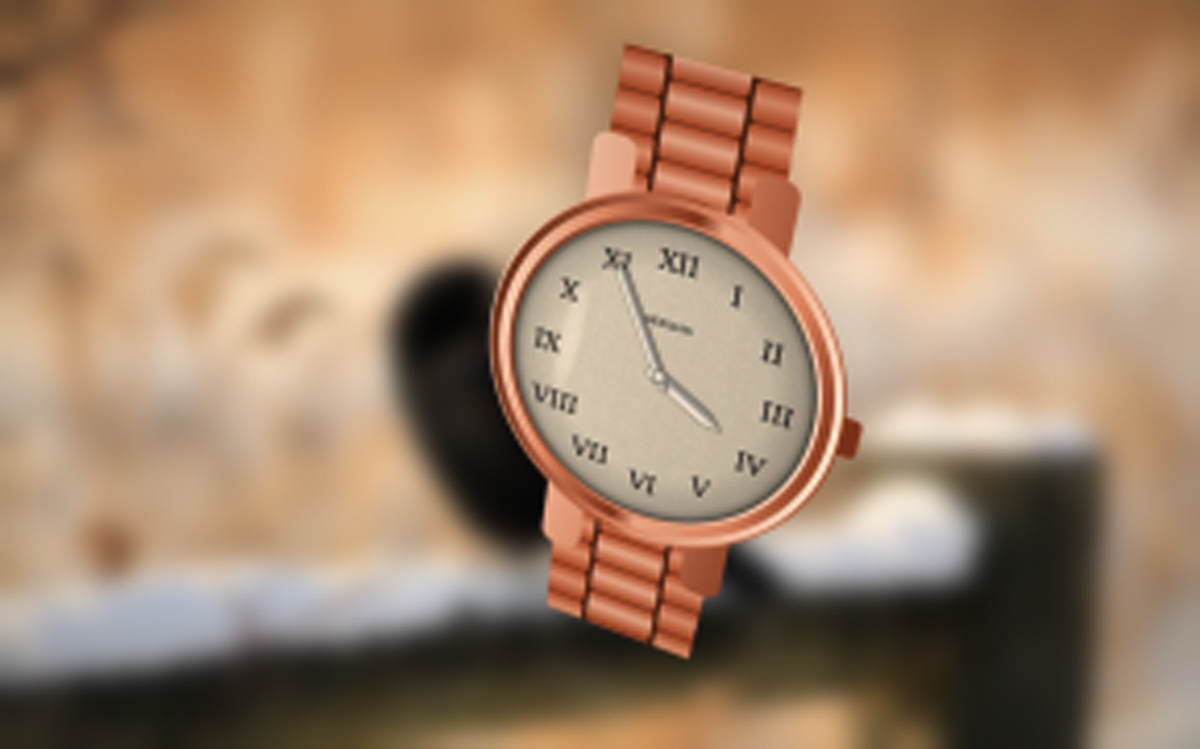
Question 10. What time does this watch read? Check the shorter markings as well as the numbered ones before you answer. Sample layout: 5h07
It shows 3h55
